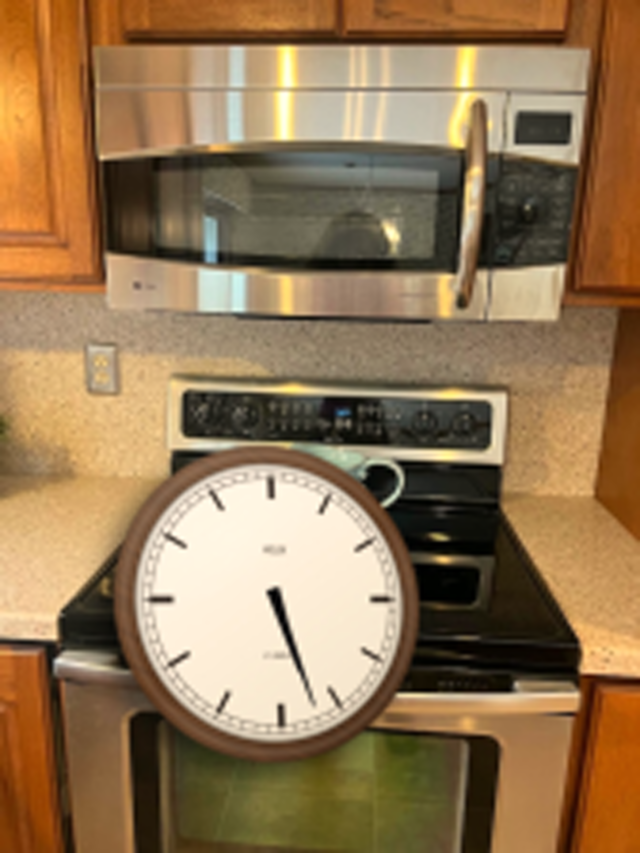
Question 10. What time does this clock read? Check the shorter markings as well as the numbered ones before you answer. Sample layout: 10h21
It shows 5h27
